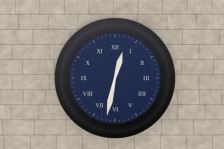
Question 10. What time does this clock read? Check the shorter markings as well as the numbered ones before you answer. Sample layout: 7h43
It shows 12h32
